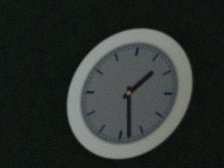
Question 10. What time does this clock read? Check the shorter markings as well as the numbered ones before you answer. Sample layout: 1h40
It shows 1h28
